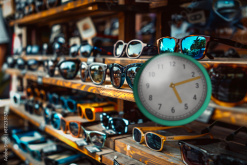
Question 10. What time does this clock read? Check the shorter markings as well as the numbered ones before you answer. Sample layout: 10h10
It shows 5h12
